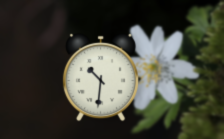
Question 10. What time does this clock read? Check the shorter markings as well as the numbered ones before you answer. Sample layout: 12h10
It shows 10h31
